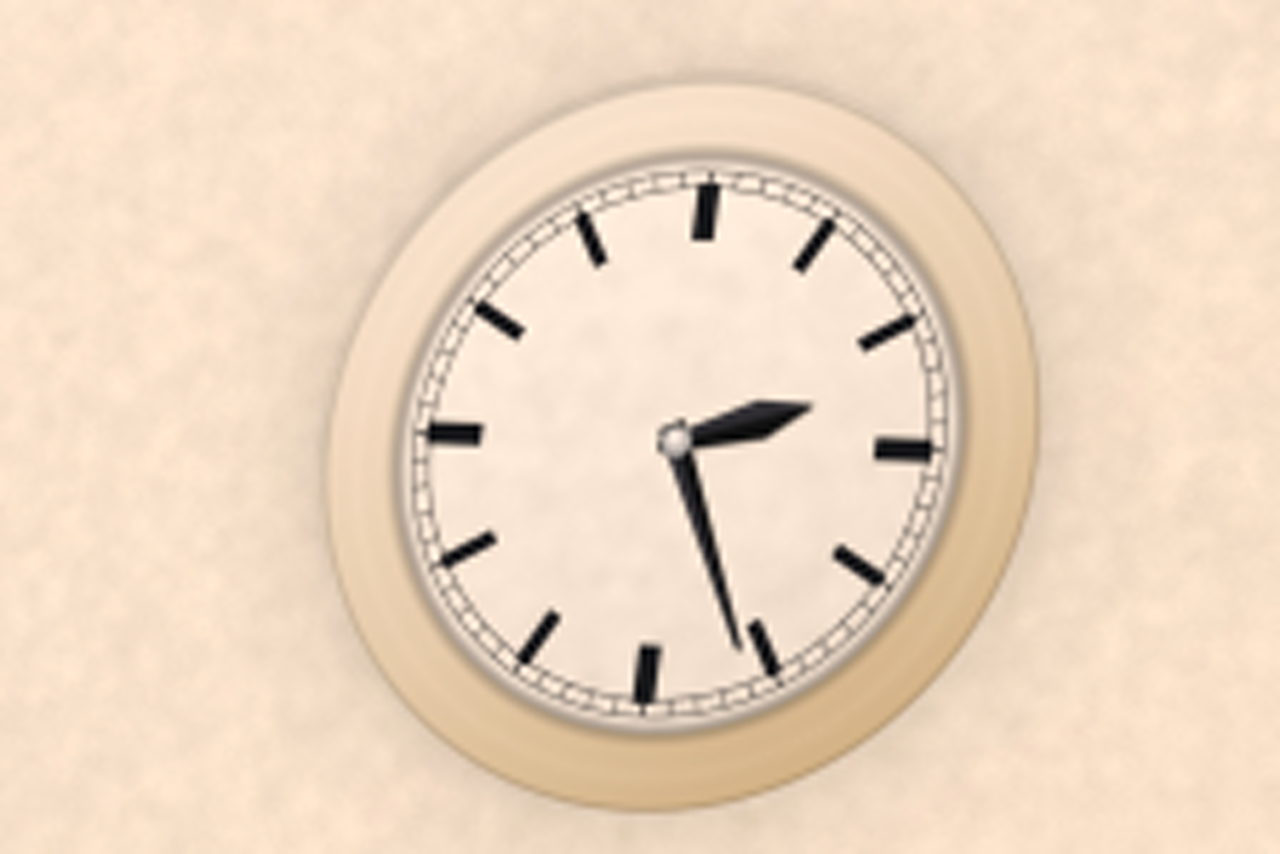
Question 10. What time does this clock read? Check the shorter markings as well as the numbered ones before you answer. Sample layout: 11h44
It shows 2h26
